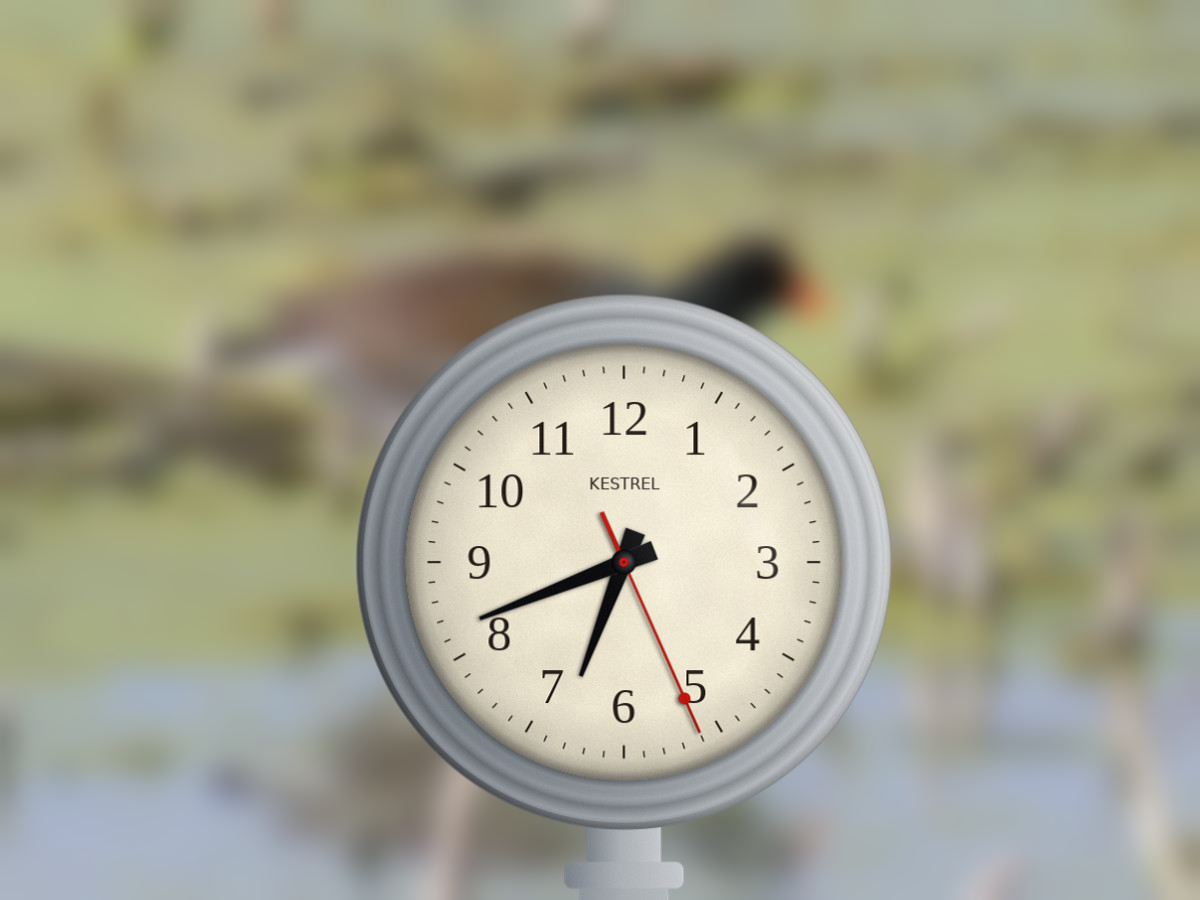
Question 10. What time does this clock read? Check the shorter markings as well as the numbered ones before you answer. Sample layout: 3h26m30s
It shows 6h41m26s
